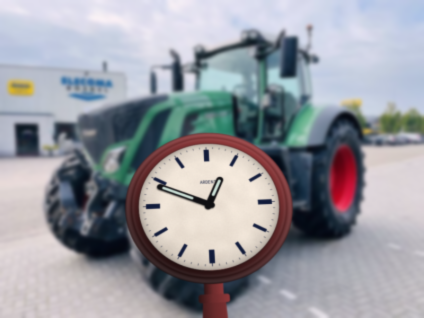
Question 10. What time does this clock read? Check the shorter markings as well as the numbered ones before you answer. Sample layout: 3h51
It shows 12h49
